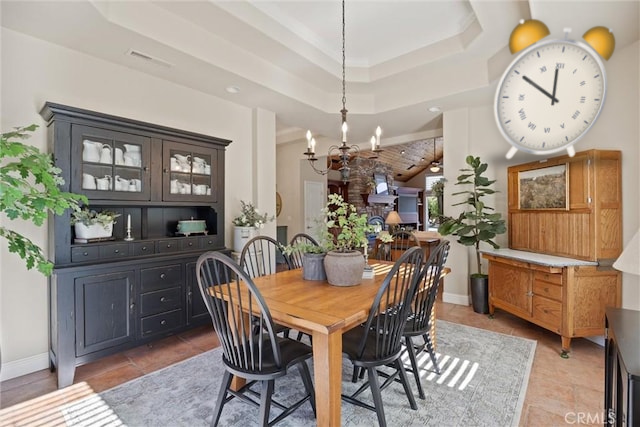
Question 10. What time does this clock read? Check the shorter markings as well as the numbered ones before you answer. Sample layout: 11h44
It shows 11h50
